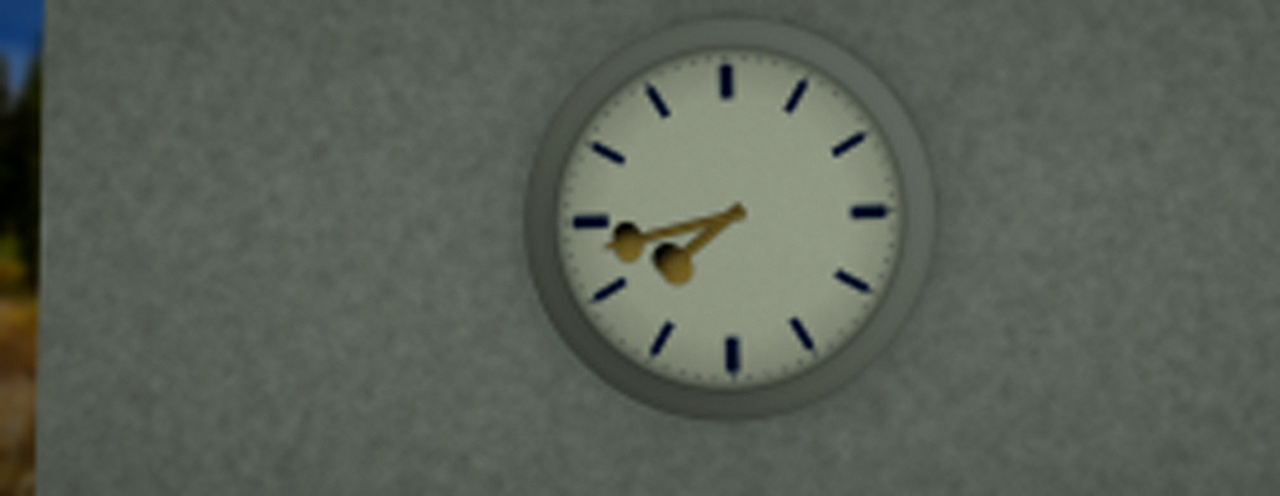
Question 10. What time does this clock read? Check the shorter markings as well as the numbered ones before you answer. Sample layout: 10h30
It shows 7h43
